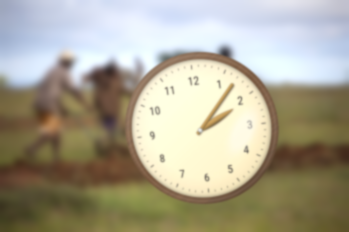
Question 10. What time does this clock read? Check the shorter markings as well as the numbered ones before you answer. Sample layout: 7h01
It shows 2h07
